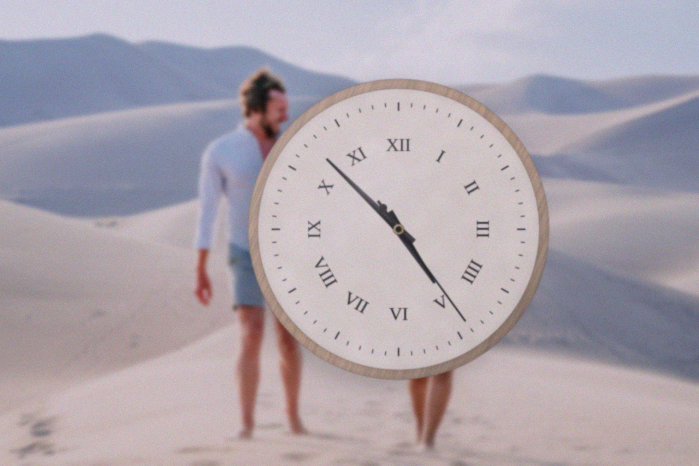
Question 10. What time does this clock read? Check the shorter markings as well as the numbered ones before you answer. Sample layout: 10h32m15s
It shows 4h52m24s
